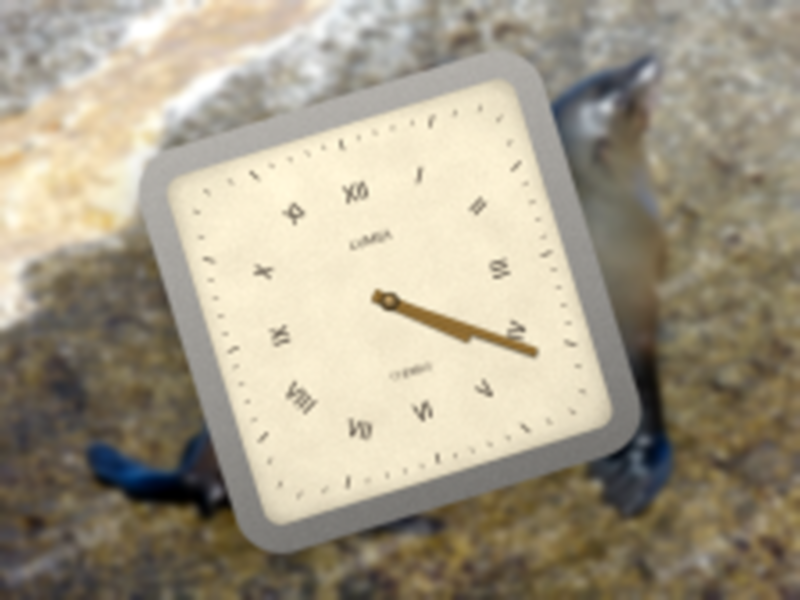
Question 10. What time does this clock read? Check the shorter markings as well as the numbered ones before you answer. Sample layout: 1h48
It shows 4h21
